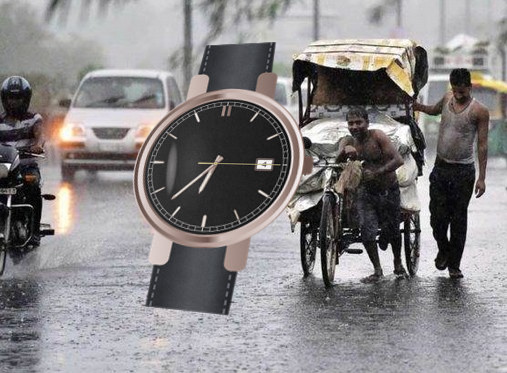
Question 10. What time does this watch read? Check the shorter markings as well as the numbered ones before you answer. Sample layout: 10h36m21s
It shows 6h37m15s
